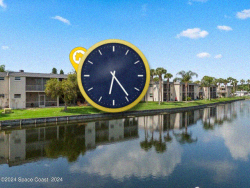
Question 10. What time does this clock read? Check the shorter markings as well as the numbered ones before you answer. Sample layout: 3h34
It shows 6h24
